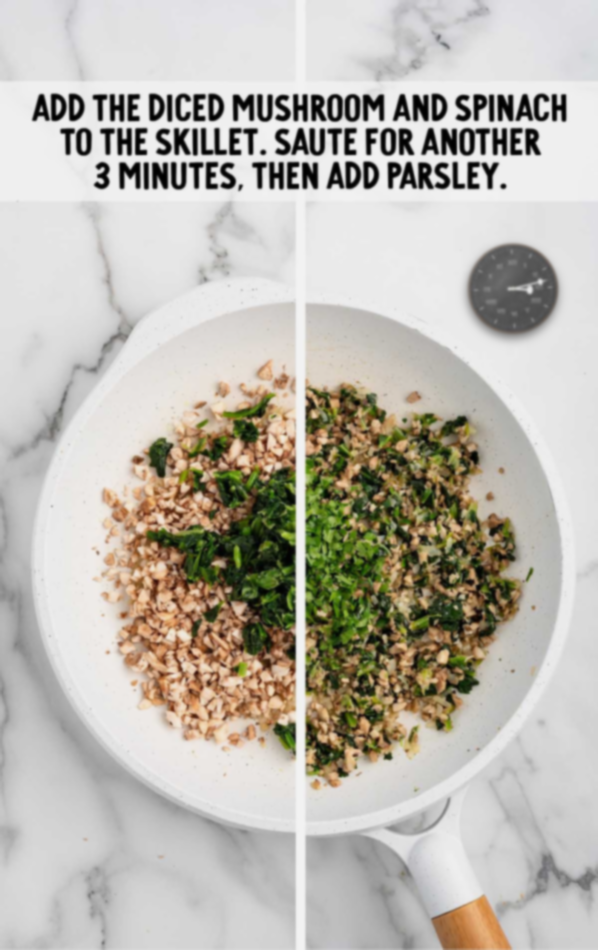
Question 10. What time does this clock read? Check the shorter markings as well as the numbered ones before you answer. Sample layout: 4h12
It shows 3h13
